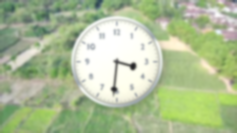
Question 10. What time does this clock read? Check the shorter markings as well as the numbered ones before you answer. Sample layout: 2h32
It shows 3h31
